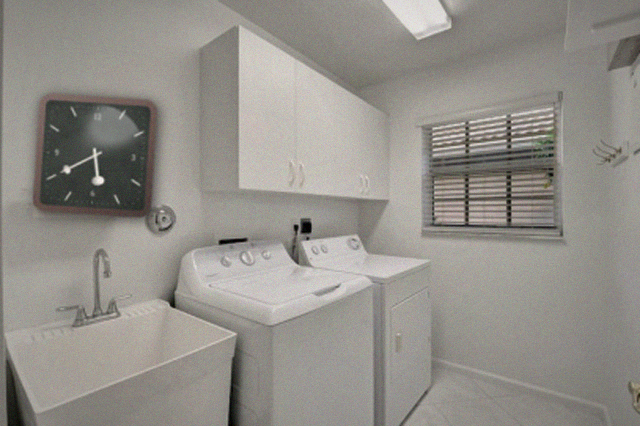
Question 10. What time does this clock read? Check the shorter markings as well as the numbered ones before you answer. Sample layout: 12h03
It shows 5h40
